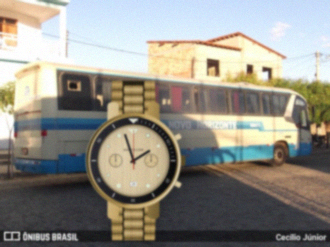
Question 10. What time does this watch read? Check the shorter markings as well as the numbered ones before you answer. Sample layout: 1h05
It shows 1h57
